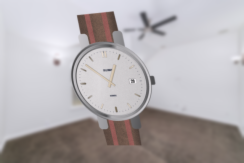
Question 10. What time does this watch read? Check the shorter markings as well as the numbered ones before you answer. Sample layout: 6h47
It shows 12h52
